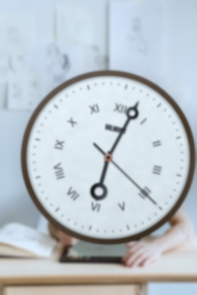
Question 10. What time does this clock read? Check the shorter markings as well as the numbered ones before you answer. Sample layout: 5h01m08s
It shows 6h02m20s
